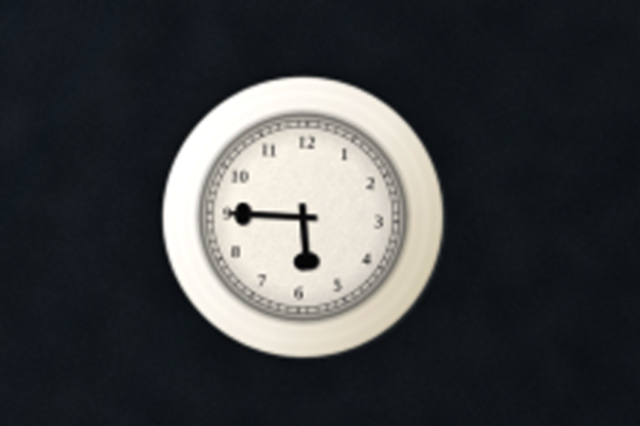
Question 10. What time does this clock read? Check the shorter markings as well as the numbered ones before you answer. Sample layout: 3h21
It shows 5h45
